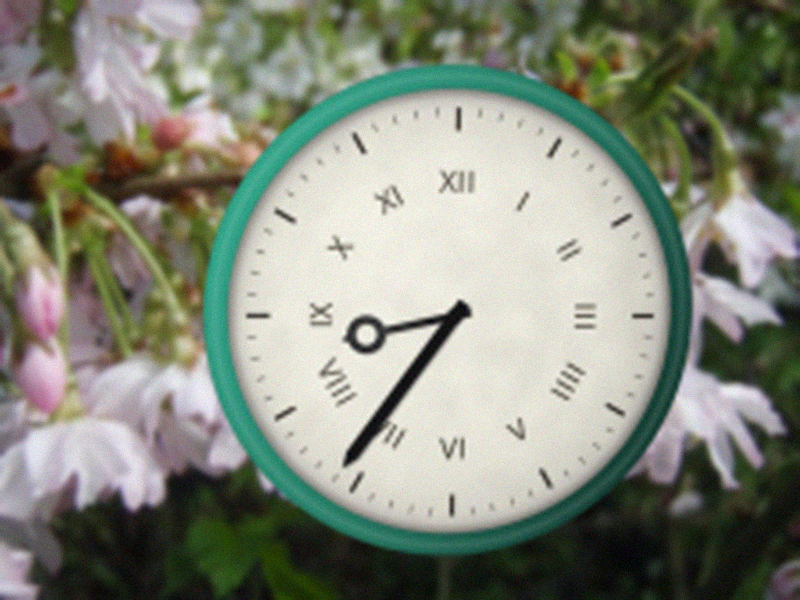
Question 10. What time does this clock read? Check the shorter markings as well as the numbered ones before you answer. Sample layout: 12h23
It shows 8h36
